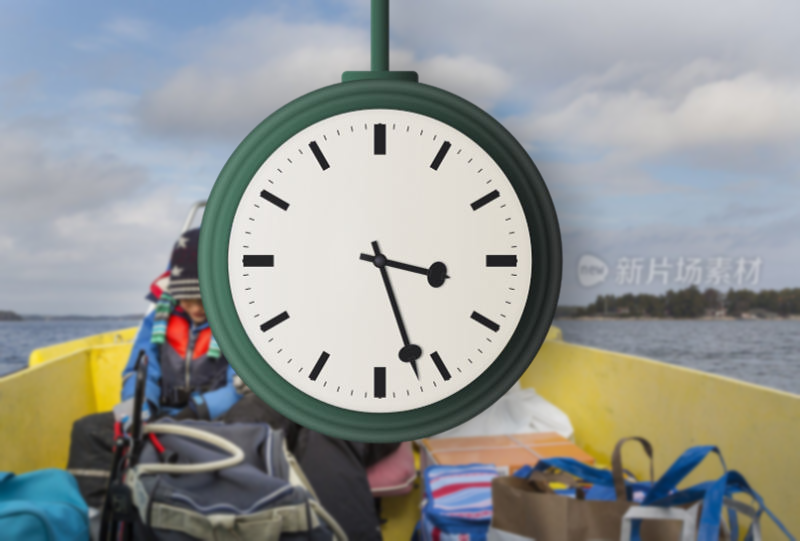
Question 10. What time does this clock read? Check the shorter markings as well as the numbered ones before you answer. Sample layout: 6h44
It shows 3h27
